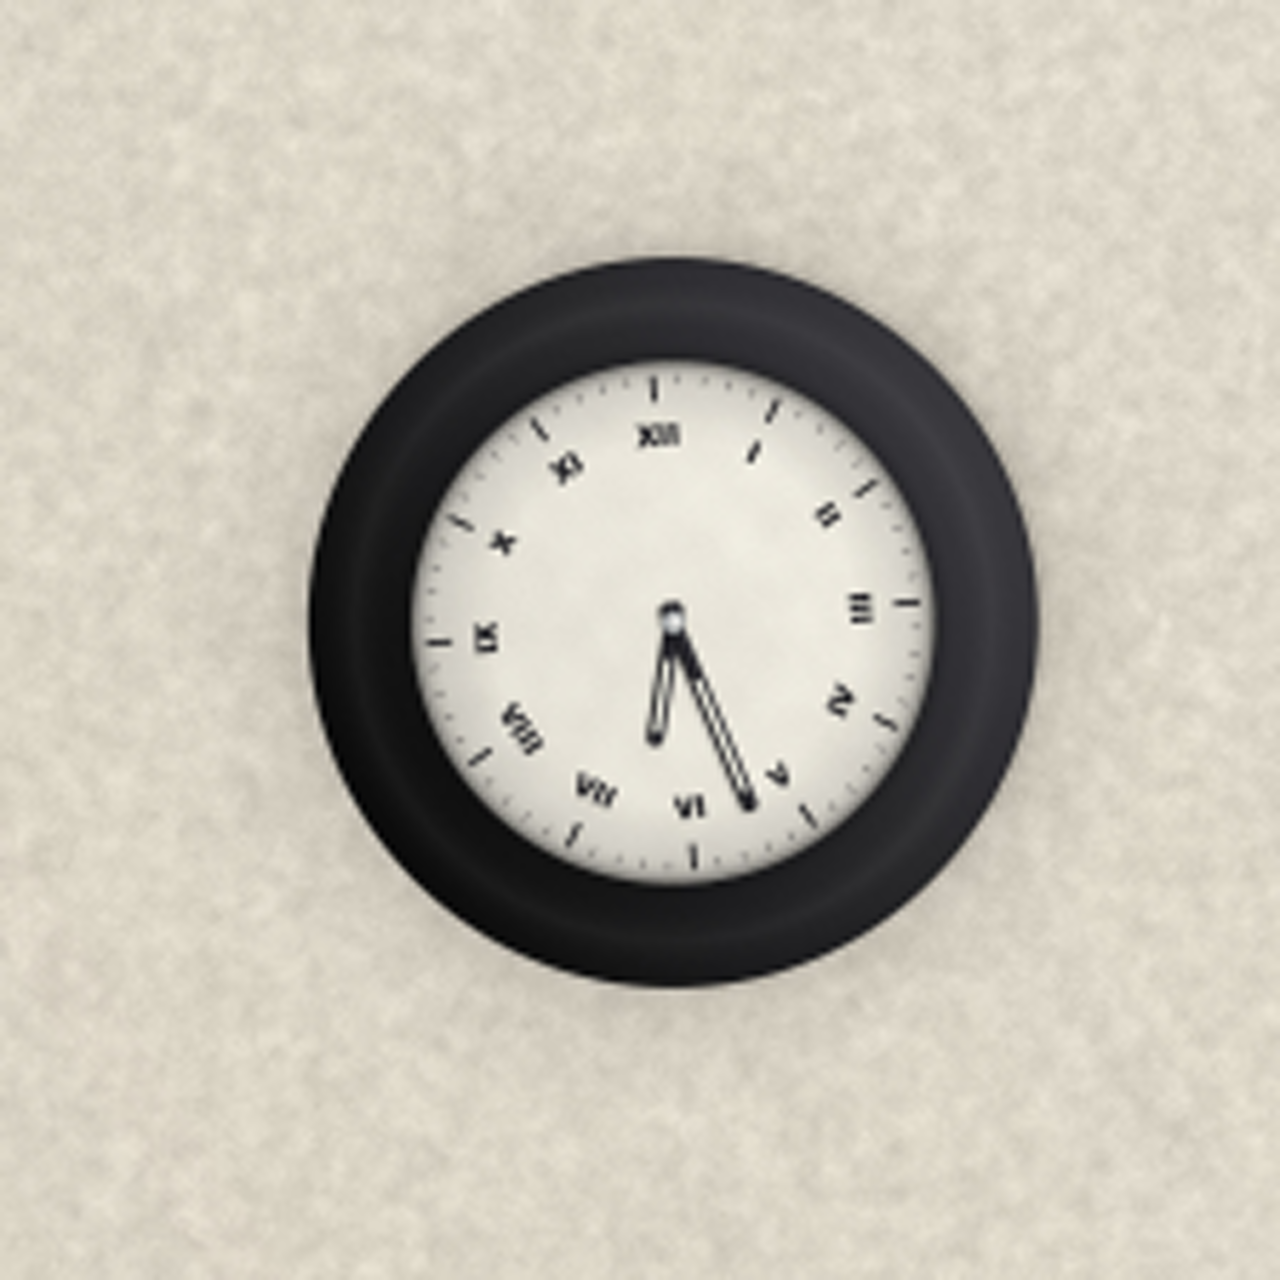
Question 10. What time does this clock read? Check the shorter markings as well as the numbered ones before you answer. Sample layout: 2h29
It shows 6h27
